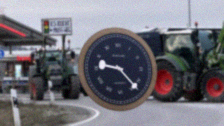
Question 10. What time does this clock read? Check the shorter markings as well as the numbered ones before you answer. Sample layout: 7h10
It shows 9h23
